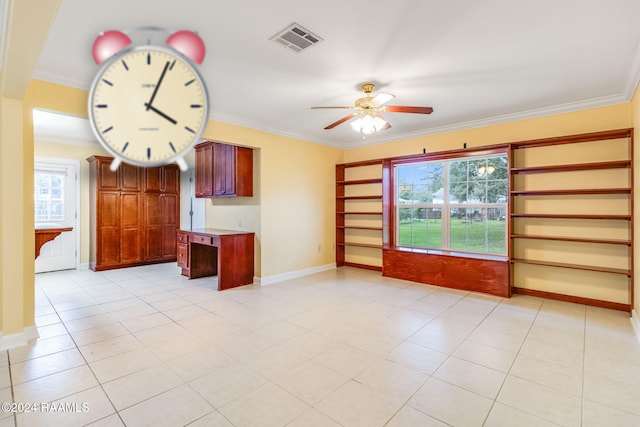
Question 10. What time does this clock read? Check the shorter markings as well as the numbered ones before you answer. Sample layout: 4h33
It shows 4h04
